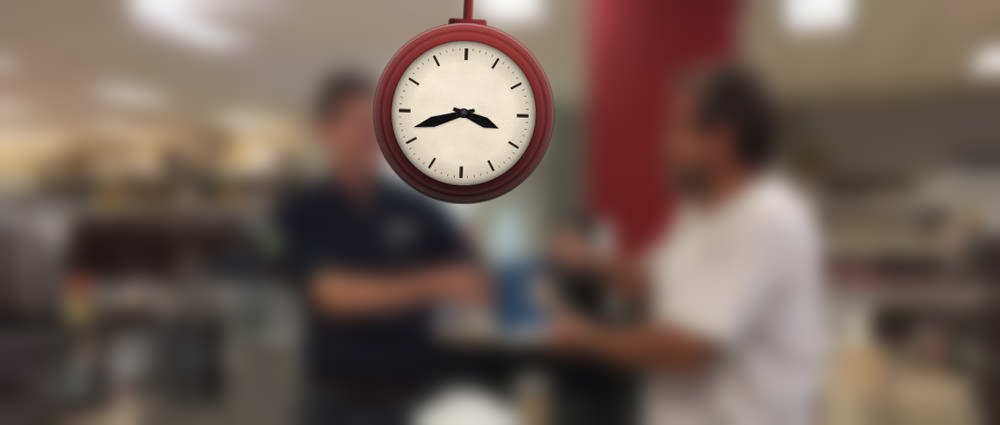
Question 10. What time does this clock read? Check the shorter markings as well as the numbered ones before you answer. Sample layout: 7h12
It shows 3h42
